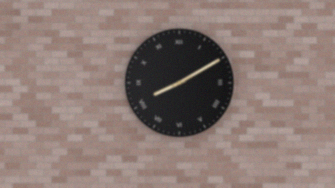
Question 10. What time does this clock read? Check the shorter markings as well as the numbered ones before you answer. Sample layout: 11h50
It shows 8h10
